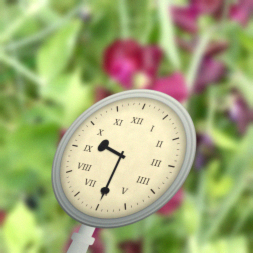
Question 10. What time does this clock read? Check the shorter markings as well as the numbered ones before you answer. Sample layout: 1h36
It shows 9h30
